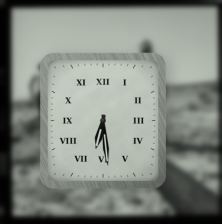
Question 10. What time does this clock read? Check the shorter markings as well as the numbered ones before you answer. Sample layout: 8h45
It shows 6h29
